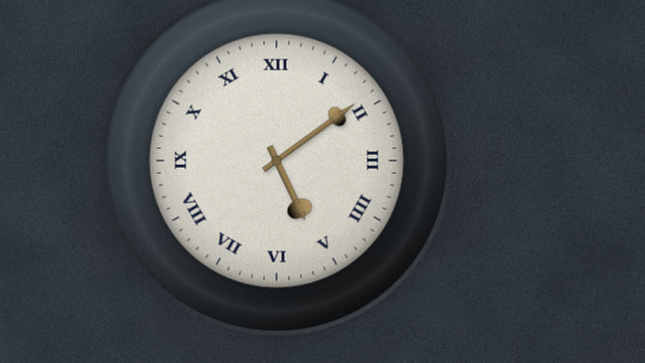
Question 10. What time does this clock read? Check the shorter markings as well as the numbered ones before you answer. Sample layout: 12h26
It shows 5h09
